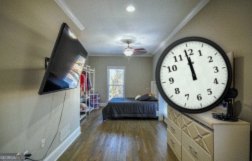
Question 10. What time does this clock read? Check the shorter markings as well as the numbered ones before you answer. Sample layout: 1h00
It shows 11h59
